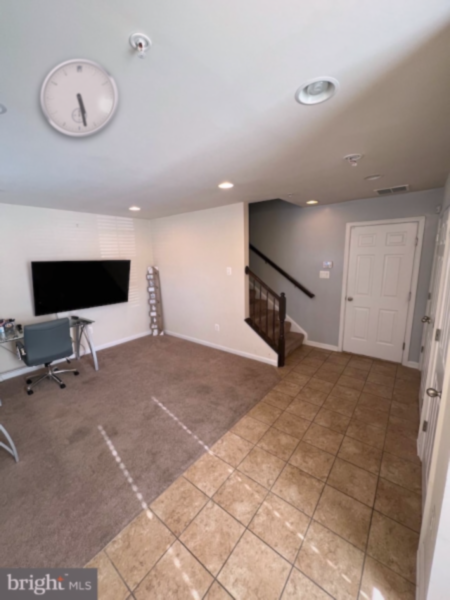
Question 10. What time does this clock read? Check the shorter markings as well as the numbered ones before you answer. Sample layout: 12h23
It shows 5h28
